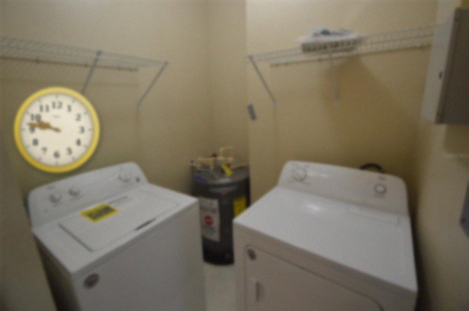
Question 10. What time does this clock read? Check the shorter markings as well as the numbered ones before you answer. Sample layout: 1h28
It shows 9h47
